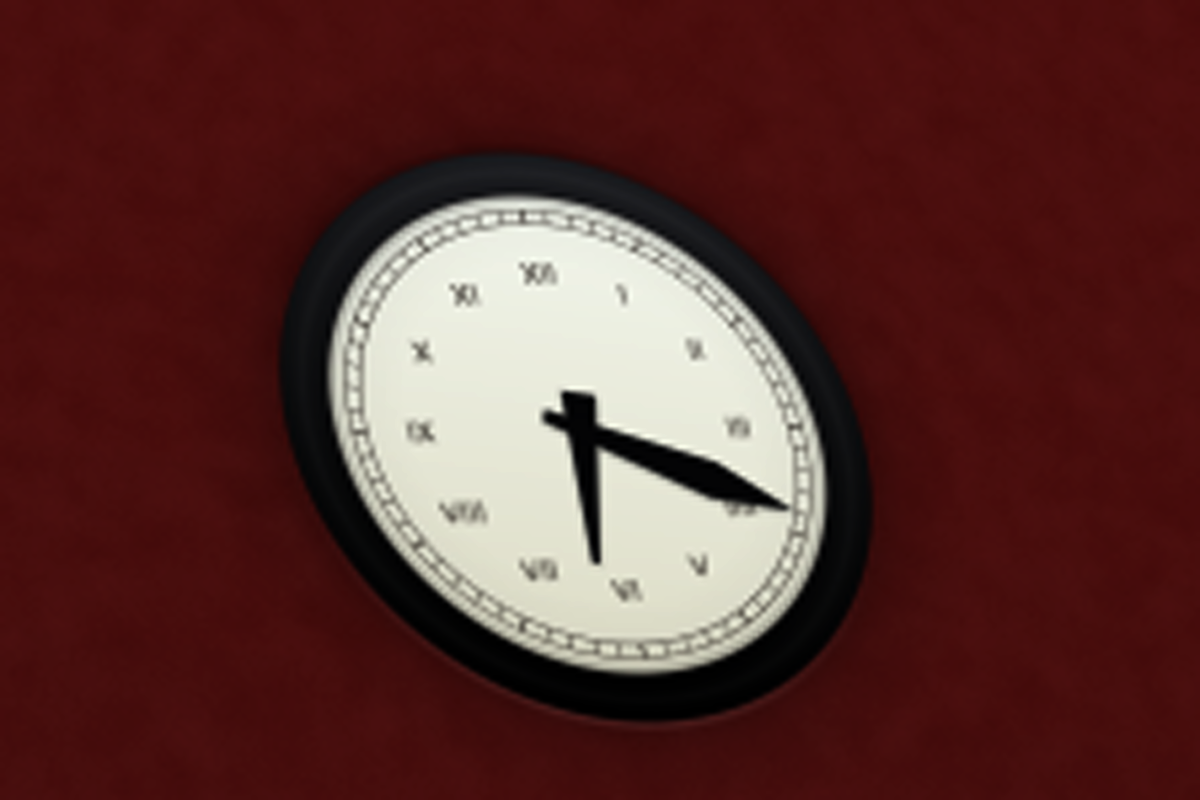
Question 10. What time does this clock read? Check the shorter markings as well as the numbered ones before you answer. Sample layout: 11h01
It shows 6h19
